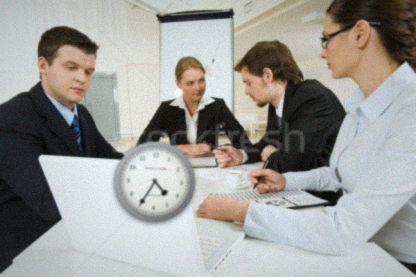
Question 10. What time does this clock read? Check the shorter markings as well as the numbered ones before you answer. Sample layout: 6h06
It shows 4h35
